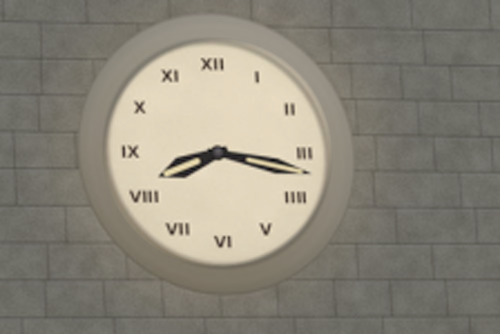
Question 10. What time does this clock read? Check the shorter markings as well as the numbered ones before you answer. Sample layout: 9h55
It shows 8h17
